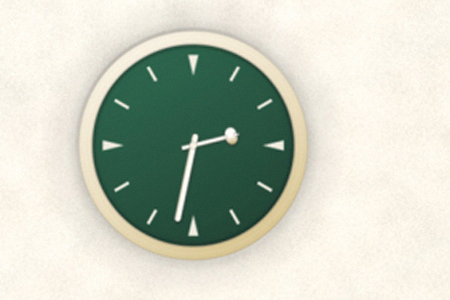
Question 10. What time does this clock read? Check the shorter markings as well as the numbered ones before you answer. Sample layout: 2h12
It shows 2h32
